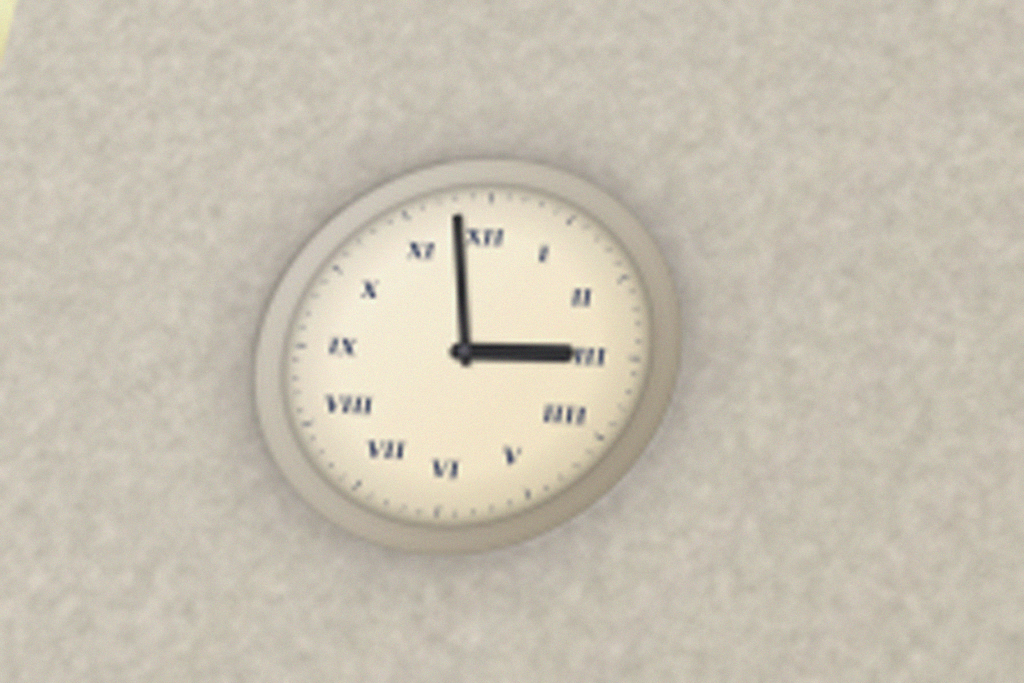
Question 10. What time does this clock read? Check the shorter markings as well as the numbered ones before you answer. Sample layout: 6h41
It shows 2h58
